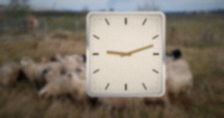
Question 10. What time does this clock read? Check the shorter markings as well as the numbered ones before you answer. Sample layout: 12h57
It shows 9h12
